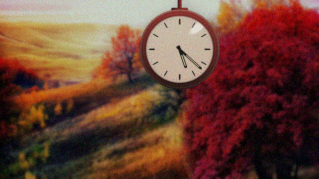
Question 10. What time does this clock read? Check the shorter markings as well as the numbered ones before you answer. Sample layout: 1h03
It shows 5h22
